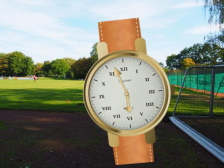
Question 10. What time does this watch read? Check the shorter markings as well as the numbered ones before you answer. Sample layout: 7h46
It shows 5h57
